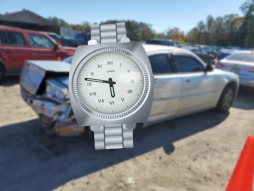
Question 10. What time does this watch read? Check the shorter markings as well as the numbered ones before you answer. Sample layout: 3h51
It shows 5h47
